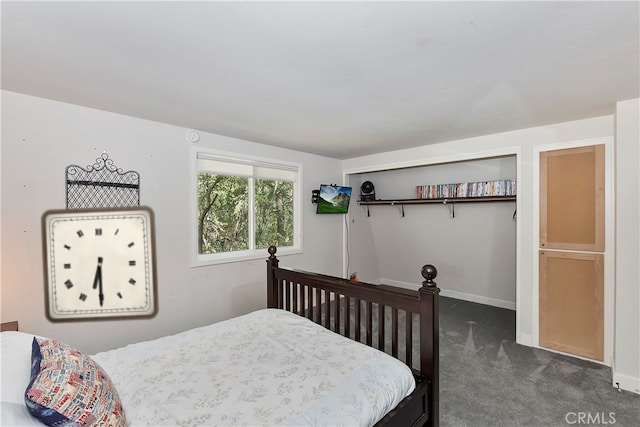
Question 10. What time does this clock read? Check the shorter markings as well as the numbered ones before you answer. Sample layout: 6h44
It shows 6h30
